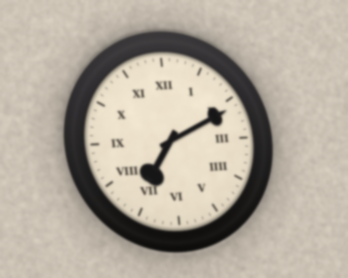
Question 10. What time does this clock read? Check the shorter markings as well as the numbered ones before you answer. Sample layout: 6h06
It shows 7h11
